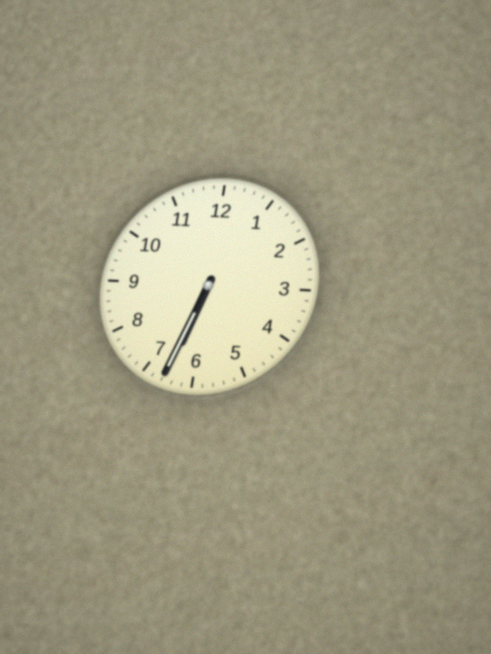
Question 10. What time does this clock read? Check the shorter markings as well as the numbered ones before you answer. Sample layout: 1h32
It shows 6h33
